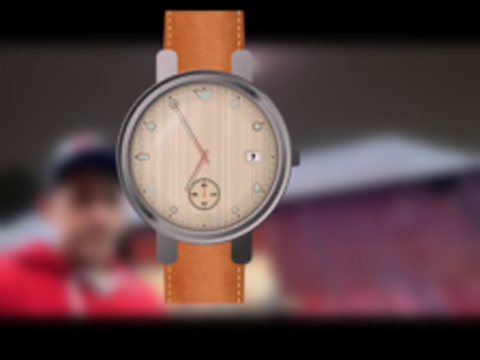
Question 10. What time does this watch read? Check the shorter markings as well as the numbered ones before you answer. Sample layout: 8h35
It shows 6h55
